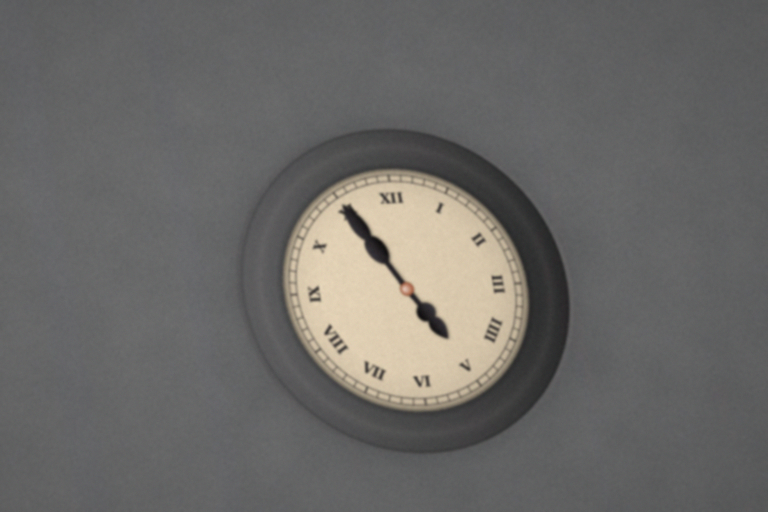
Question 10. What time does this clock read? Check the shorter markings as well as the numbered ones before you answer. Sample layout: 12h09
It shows 4h55
